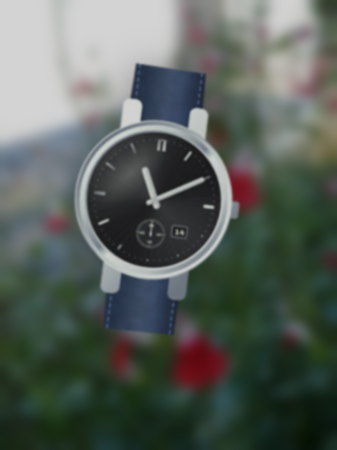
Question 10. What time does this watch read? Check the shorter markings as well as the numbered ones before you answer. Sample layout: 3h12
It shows 11h10
